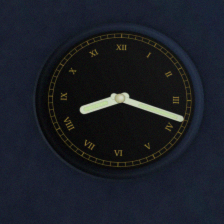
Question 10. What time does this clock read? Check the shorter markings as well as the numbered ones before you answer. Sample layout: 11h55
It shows 8h18
